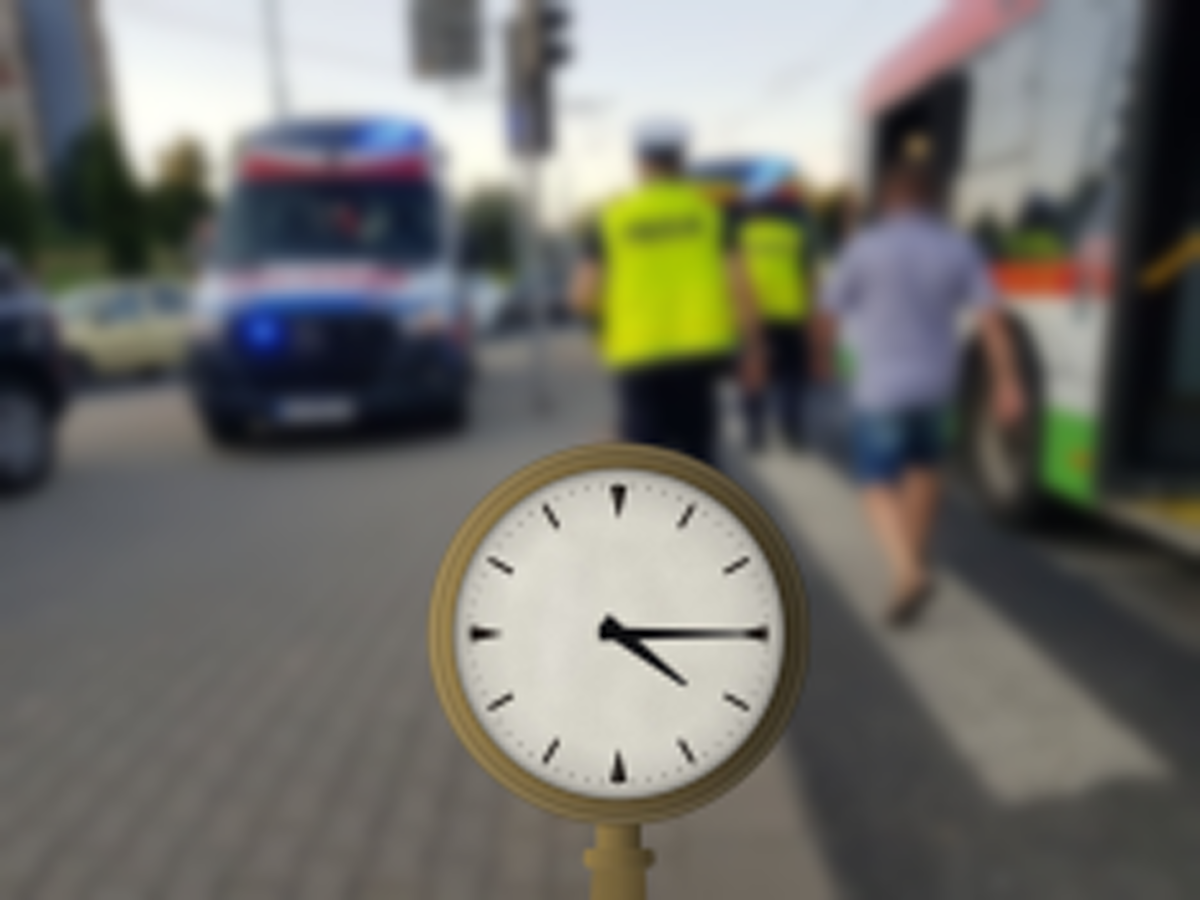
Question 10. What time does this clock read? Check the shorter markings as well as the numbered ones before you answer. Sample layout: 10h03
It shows 4h15
